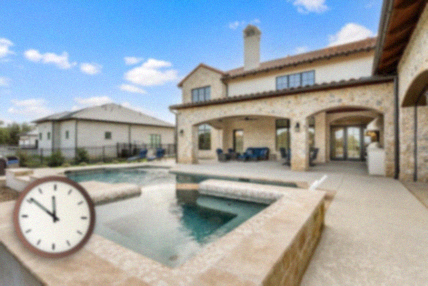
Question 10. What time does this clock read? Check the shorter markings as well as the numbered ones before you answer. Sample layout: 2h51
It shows 11h51
